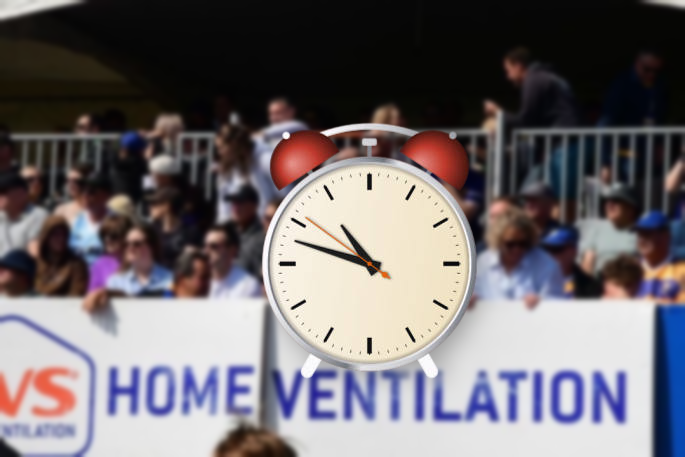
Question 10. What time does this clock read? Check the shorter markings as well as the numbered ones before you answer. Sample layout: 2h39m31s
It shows 10h47m51s
